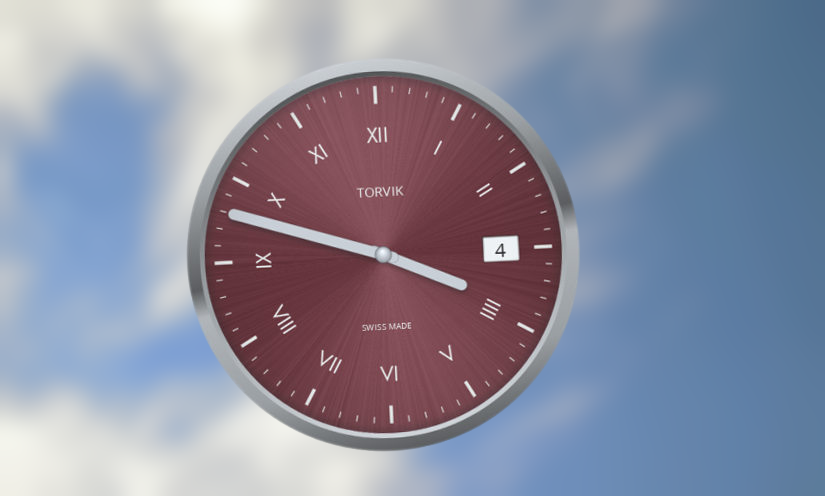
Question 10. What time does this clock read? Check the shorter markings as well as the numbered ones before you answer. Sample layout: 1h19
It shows 3h48
